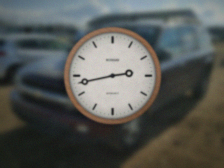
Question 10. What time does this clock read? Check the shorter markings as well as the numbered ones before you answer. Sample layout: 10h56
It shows 2h43
